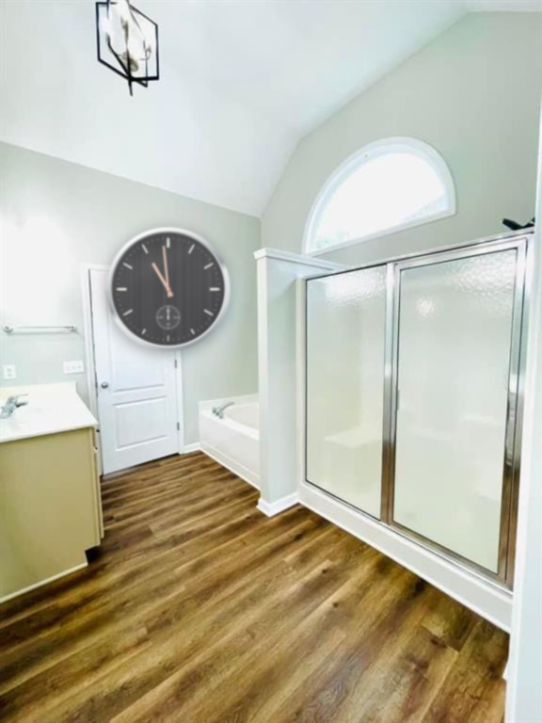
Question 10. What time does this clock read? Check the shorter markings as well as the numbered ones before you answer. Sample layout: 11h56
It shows 10h59
